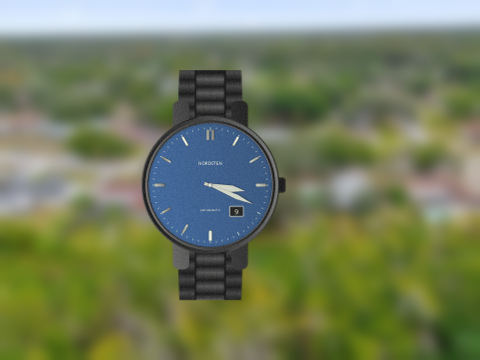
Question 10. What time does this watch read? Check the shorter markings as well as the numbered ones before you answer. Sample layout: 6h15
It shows 3h19
